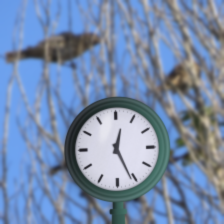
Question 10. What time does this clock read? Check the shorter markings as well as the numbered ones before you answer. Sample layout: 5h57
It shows 12h26
